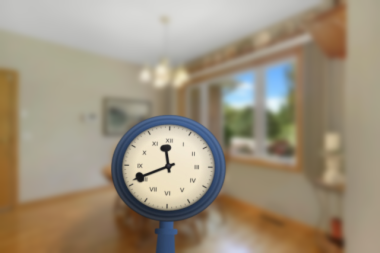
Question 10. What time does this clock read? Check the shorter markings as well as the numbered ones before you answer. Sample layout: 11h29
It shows 11h41
